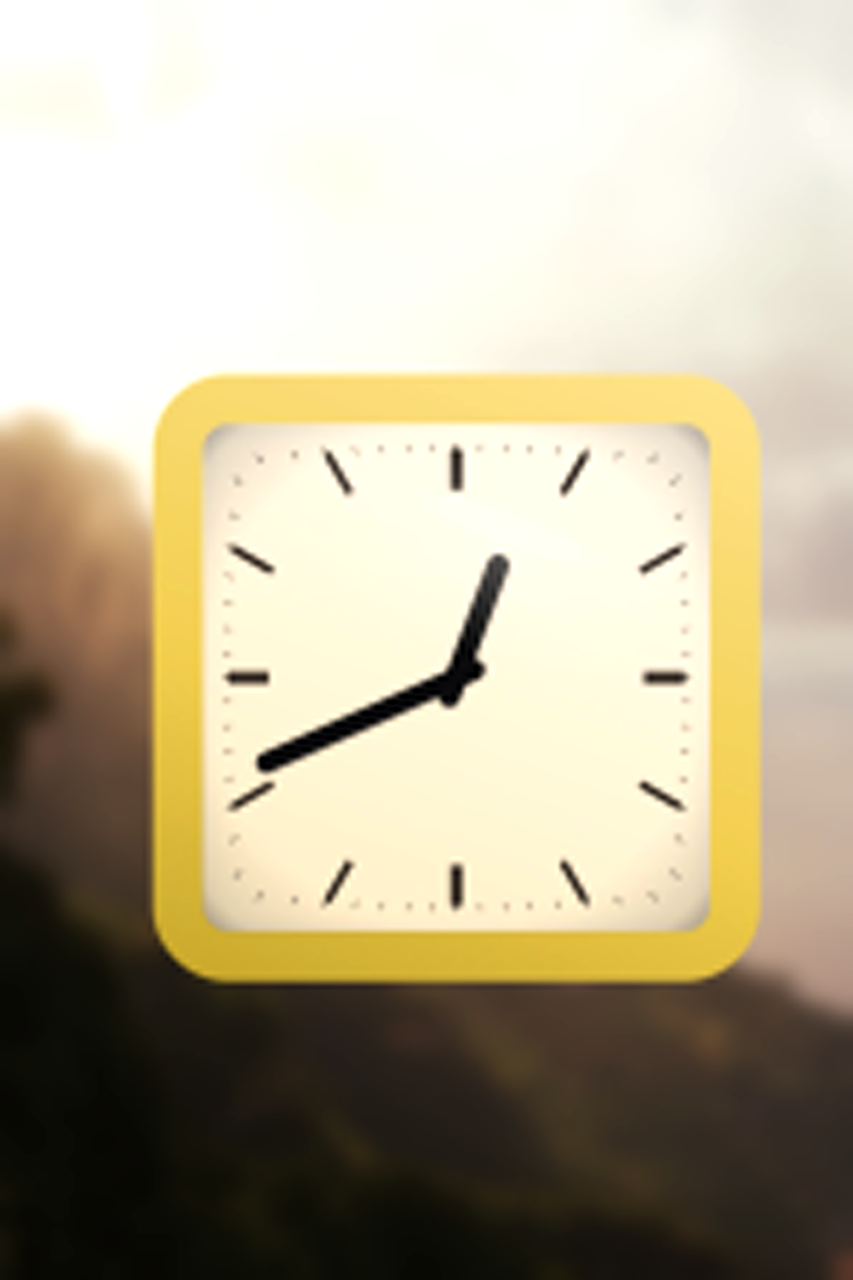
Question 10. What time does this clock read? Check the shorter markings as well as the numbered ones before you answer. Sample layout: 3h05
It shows 12h41
